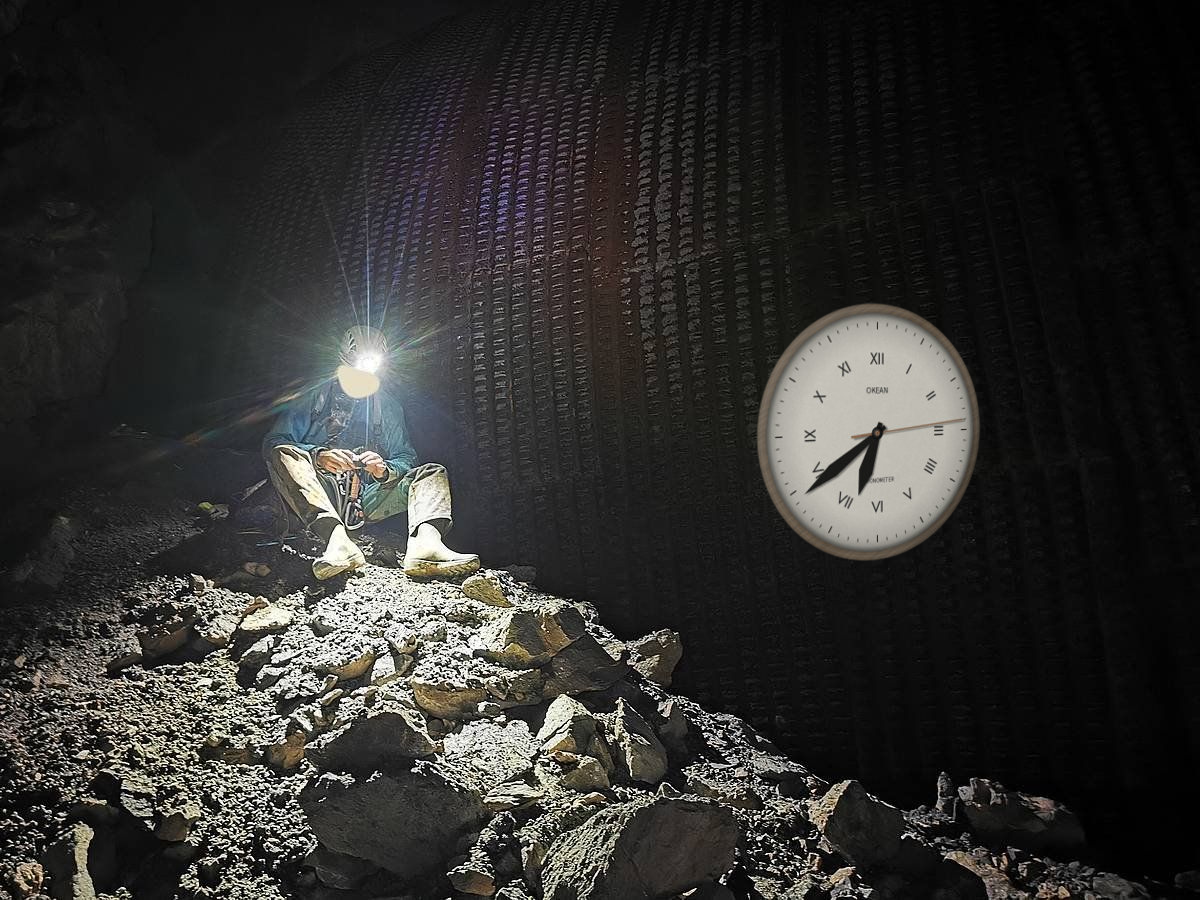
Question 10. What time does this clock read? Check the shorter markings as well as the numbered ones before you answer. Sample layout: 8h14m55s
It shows 6h39m14s
